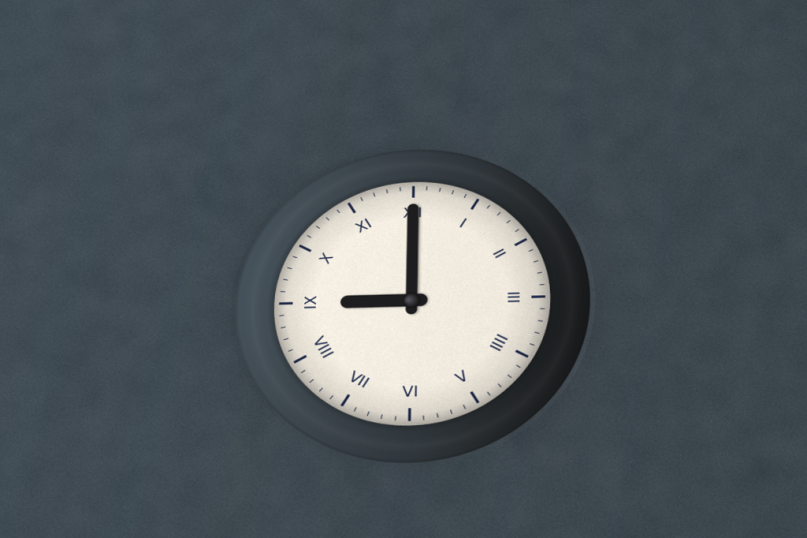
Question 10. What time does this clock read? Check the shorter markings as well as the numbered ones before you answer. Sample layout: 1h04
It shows 9h00
